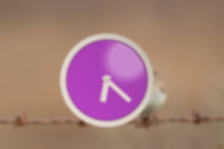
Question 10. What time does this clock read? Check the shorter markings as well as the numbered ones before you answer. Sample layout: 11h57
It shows 6h22
